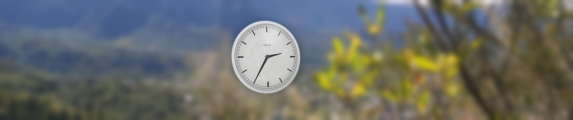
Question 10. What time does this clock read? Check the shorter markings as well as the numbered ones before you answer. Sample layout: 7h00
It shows 2h35
